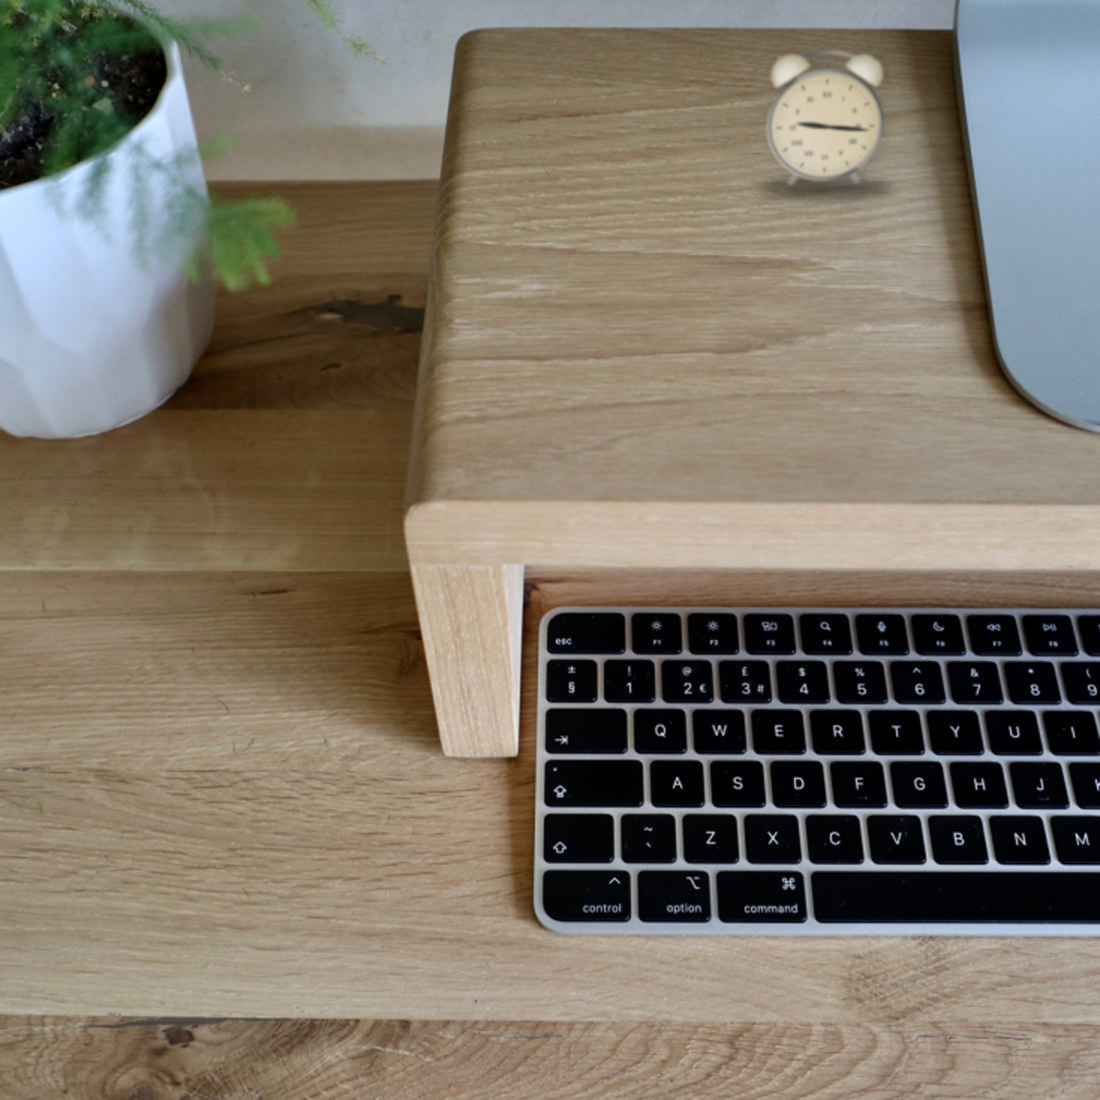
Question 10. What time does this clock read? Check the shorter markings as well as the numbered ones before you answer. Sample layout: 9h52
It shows 9h16
